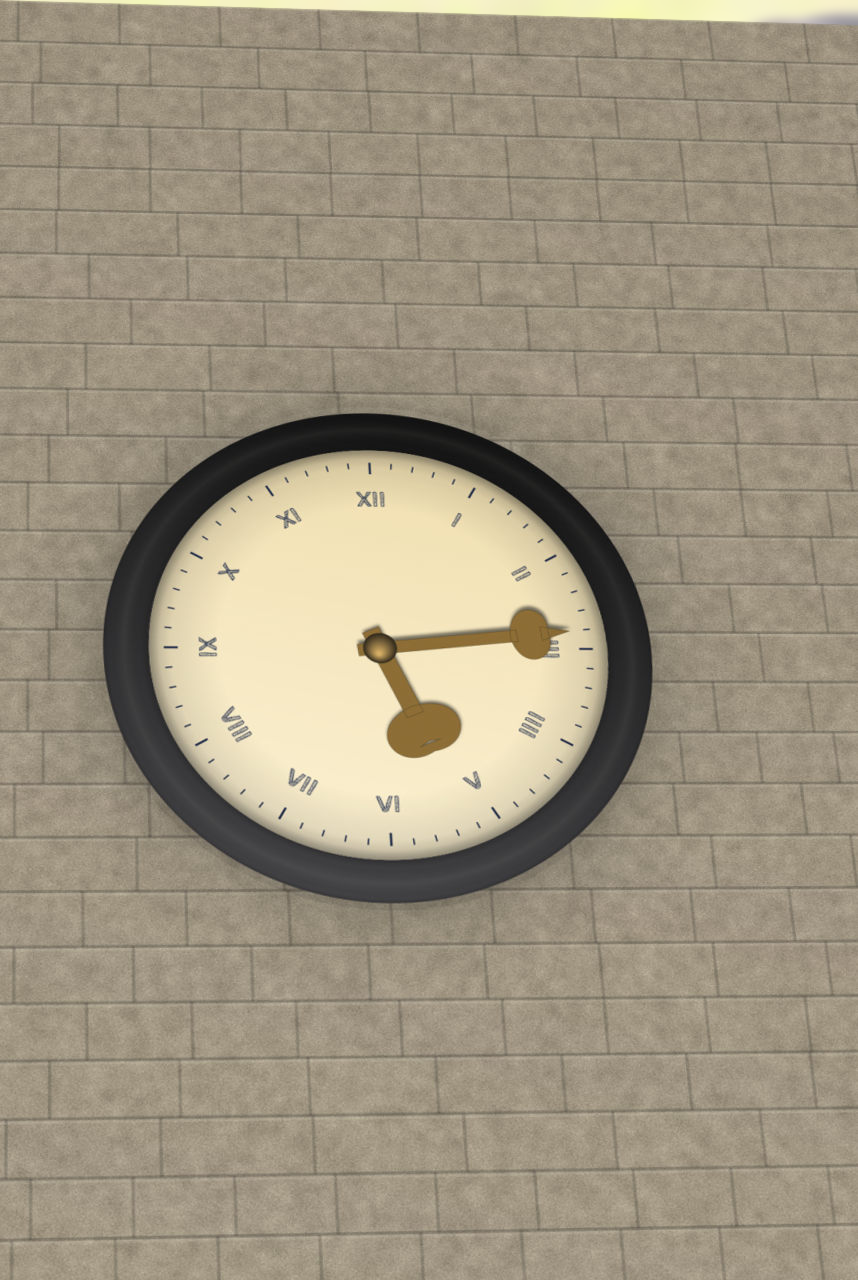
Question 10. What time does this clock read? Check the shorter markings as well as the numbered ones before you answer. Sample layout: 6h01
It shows 5h14
